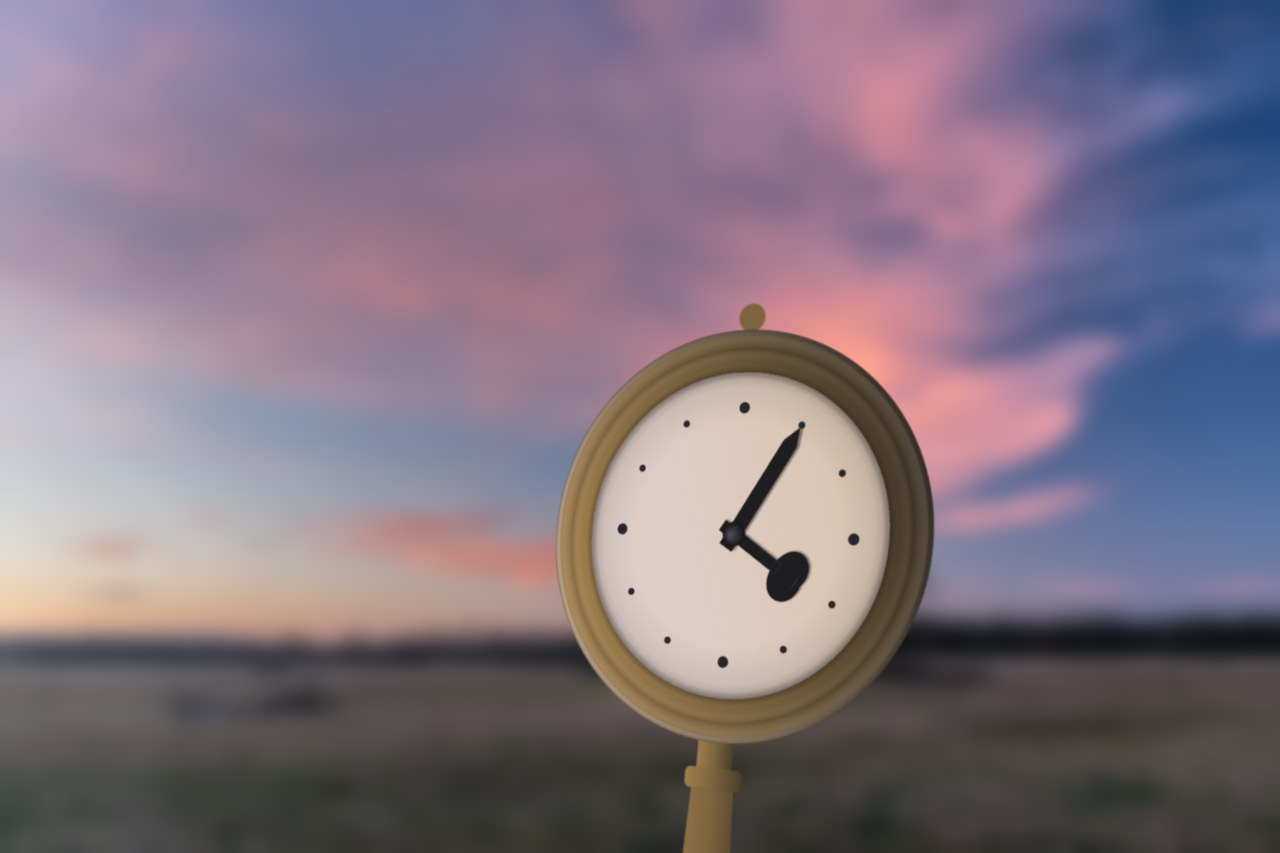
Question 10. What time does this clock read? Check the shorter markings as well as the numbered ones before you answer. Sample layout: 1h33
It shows 4h05
